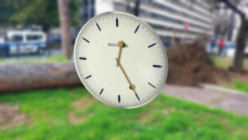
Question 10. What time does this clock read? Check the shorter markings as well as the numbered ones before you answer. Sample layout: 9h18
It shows 12h25
